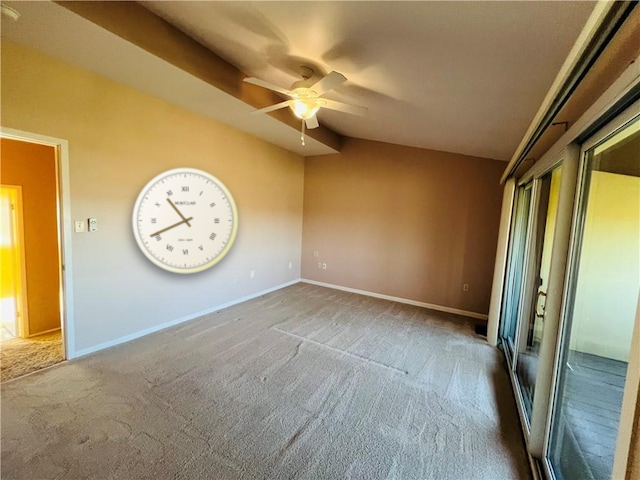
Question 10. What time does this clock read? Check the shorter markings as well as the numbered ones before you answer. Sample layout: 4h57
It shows 10h41
